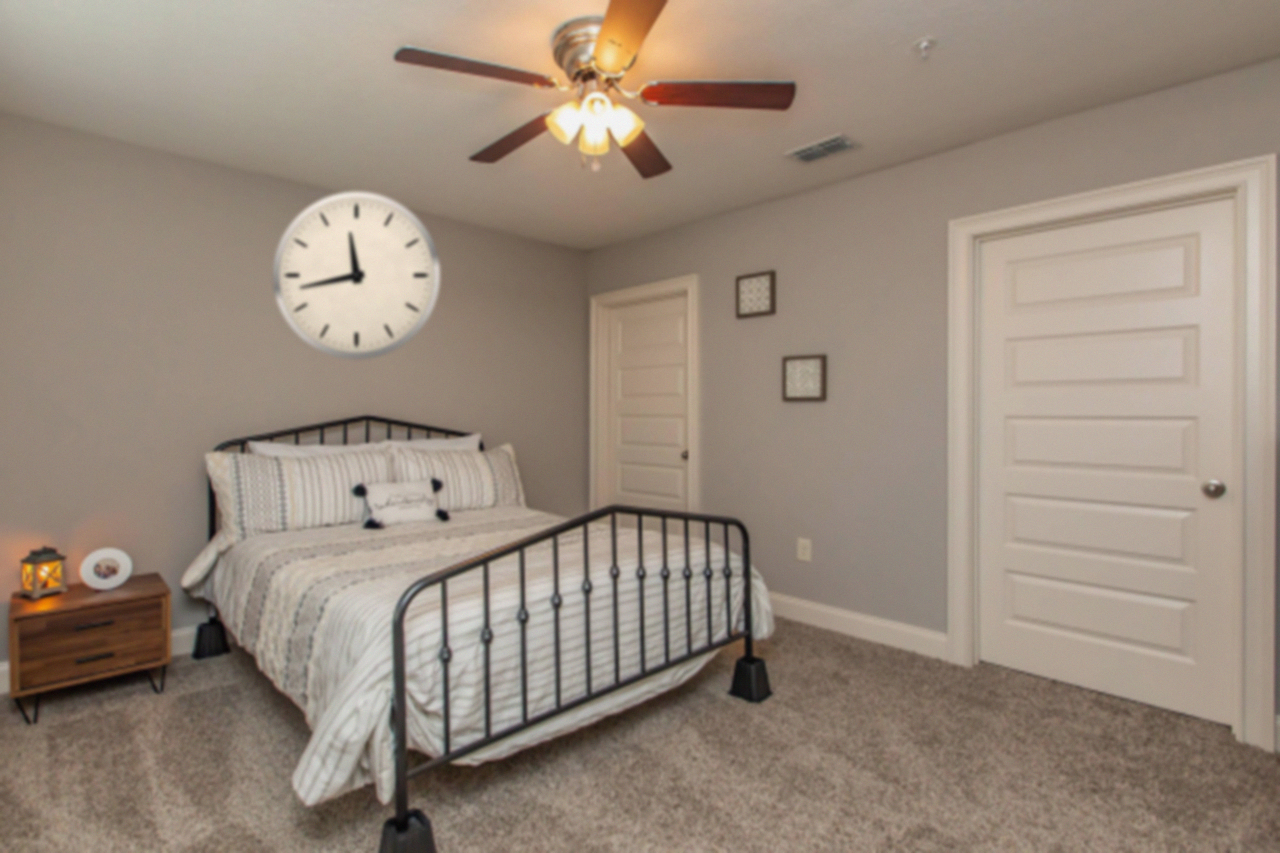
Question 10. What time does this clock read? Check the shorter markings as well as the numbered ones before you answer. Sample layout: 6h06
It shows 11h43
